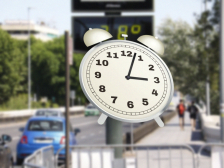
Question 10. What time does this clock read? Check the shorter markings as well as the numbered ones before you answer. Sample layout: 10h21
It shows 3h03
